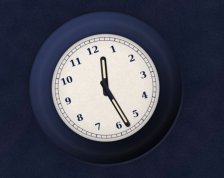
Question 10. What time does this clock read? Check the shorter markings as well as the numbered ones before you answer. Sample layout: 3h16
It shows 12h28
